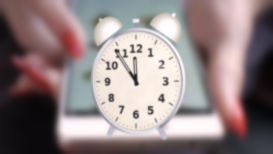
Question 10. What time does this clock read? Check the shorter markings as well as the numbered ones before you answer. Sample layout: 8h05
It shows 11h54
